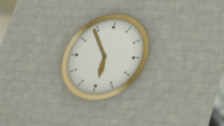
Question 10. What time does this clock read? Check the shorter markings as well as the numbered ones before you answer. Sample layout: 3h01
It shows 5h54
